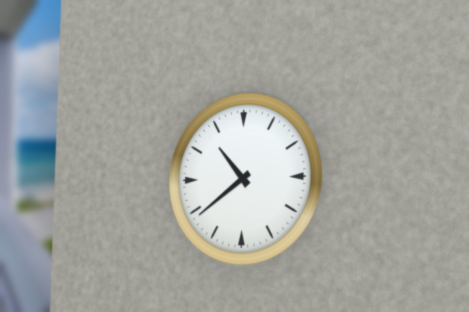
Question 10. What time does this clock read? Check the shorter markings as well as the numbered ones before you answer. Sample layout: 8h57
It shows 10h39
